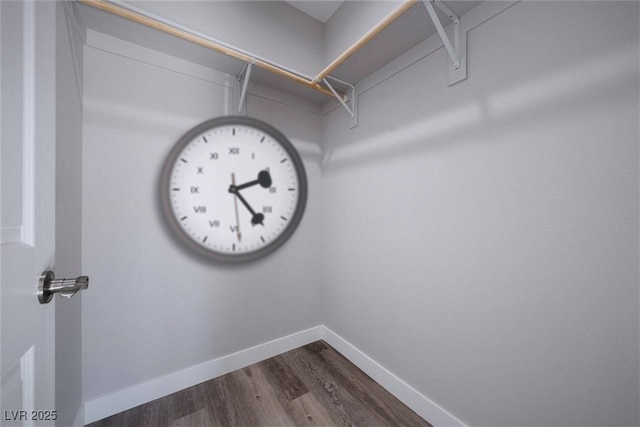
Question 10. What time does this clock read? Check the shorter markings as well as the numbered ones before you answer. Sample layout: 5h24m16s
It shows 2h23m29s
